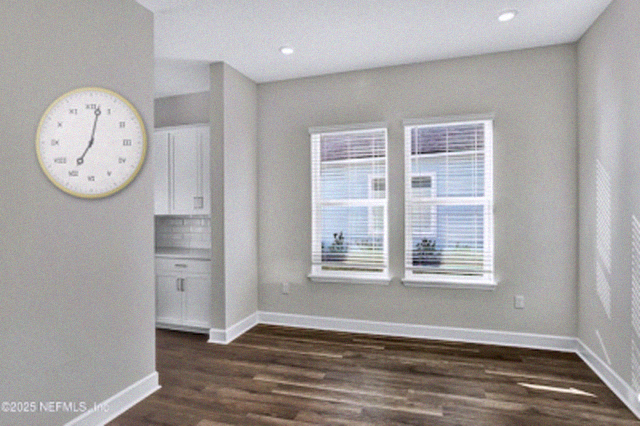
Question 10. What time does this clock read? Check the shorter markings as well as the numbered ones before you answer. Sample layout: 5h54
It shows 7h02
